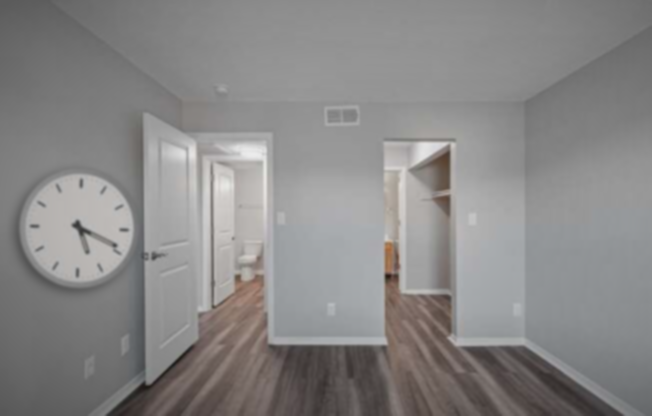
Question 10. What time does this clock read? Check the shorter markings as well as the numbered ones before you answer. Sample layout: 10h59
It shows 5h19
